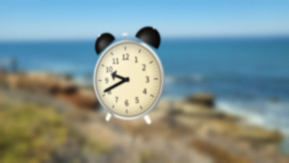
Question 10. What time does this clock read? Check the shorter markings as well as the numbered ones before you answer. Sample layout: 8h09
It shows 9h41
